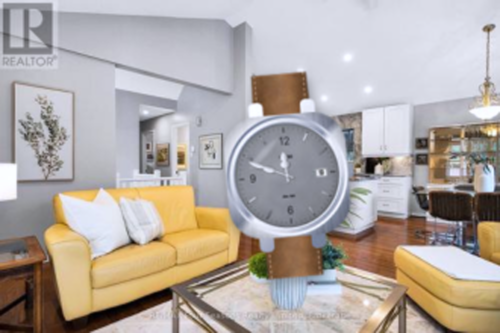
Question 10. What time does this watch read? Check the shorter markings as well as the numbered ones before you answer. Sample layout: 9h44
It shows 11h49
